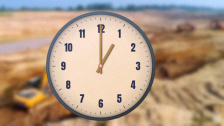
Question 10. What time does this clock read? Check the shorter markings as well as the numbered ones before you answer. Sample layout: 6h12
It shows 1h00
